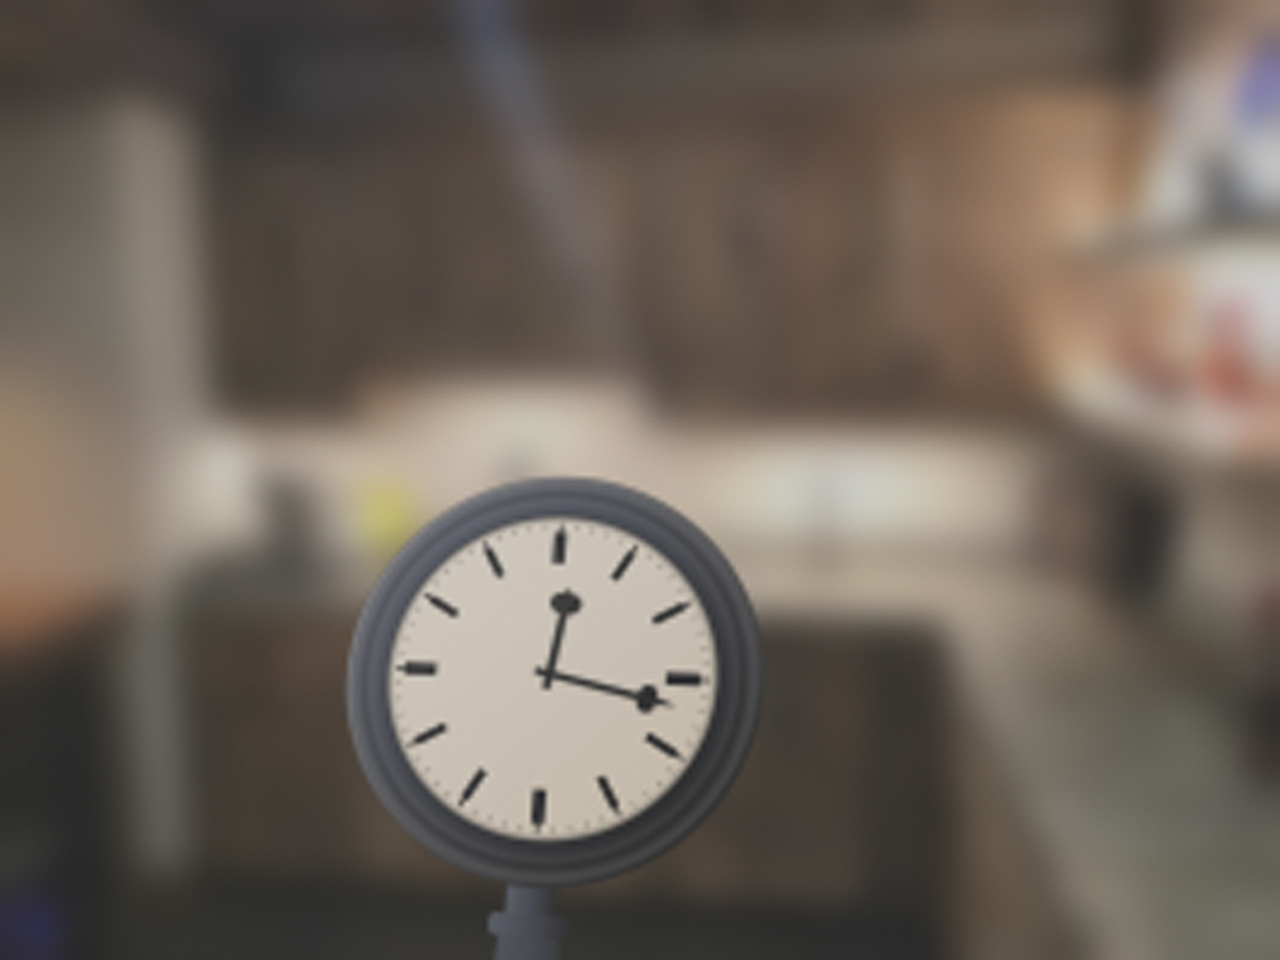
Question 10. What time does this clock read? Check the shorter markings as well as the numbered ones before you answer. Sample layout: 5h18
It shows 12h17
